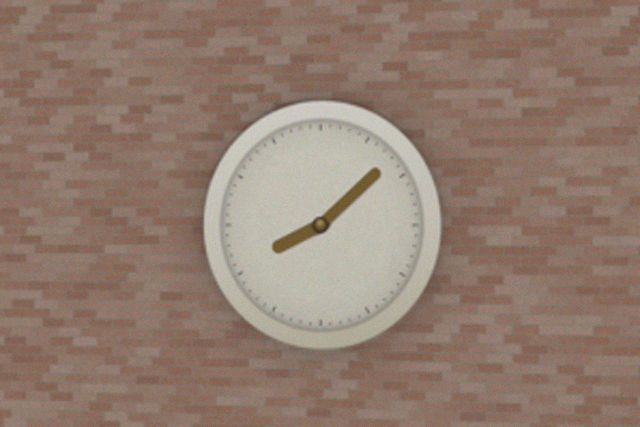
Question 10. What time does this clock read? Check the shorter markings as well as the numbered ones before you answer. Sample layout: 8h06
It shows 8h08
